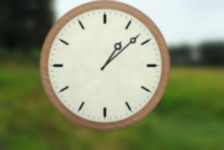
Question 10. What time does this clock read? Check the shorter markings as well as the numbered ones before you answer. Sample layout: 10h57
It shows 1h08
